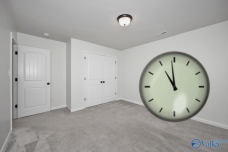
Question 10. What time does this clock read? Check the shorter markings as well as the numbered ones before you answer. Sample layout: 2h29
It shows 10h59
